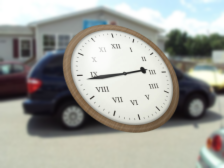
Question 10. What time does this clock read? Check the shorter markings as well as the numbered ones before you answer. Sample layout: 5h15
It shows 2h44
